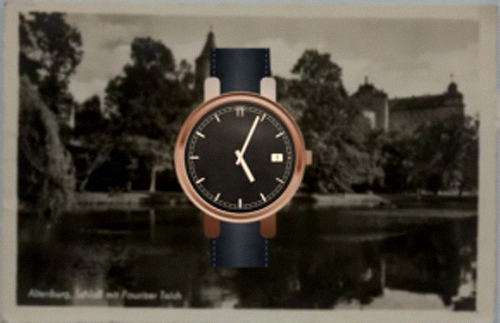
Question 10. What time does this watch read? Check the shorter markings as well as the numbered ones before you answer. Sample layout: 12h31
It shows 5h04
